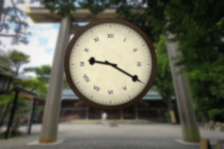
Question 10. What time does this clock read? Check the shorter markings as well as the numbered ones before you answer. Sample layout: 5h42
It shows 9h20
